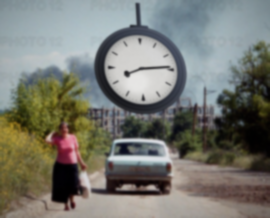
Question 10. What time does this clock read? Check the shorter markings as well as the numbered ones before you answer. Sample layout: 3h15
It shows 8h14
